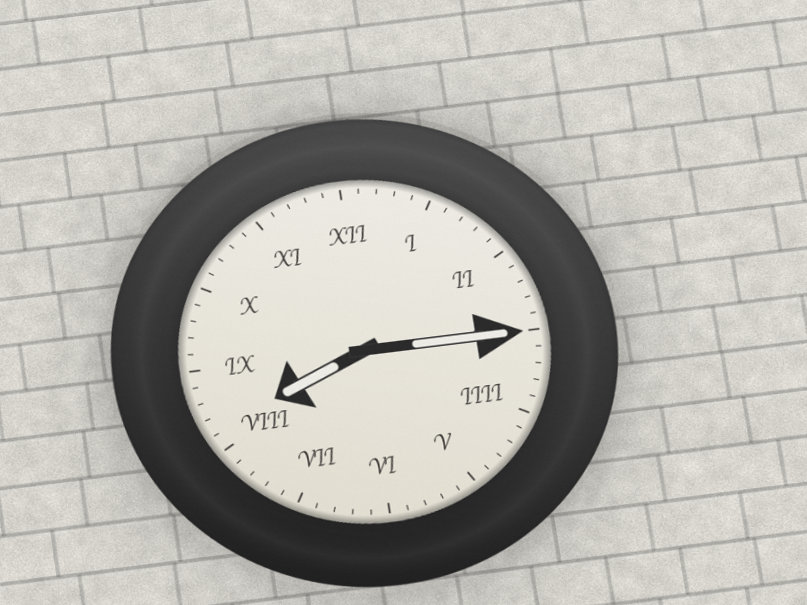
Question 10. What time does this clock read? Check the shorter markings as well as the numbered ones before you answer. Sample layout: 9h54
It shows 8h15
